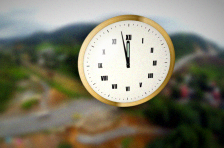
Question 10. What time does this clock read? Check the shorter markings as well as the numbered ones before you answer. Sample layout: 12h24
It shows 11h58
